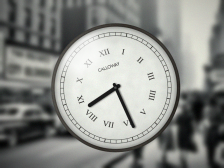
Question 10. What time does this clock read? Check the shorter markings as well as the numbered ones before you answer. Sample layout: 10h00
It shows 8h29
